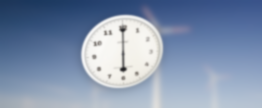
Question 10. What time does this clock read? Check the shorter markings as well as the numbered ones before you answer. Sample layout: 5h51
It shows 6h00
